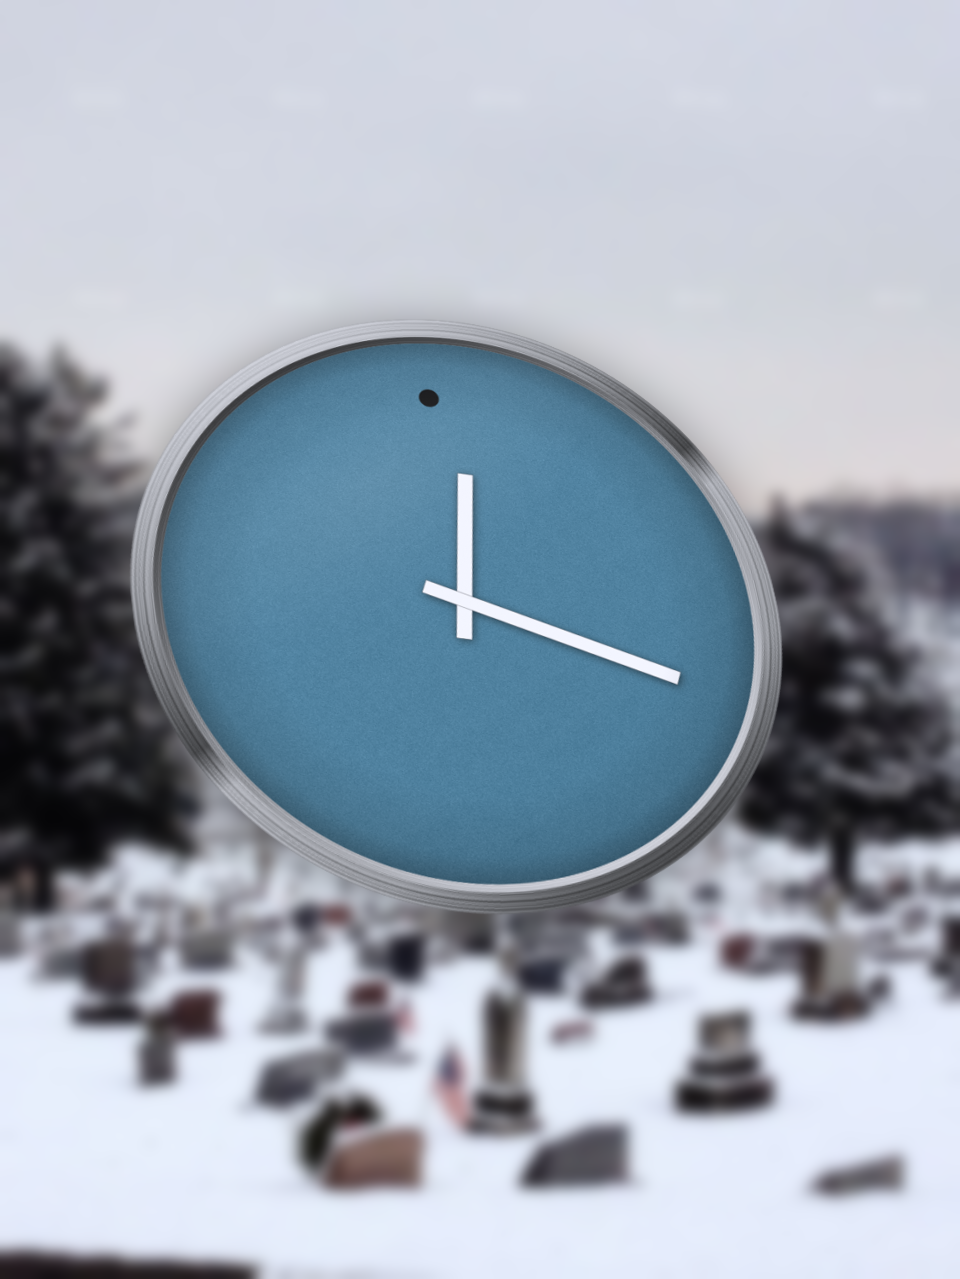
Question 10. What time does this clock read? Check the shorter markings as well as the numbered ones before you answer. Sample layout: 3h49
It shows 12h19
